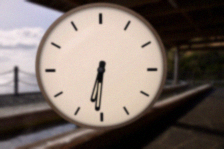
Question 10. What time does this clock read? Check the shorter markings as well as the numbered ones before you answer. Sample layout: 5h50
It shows 6h31
